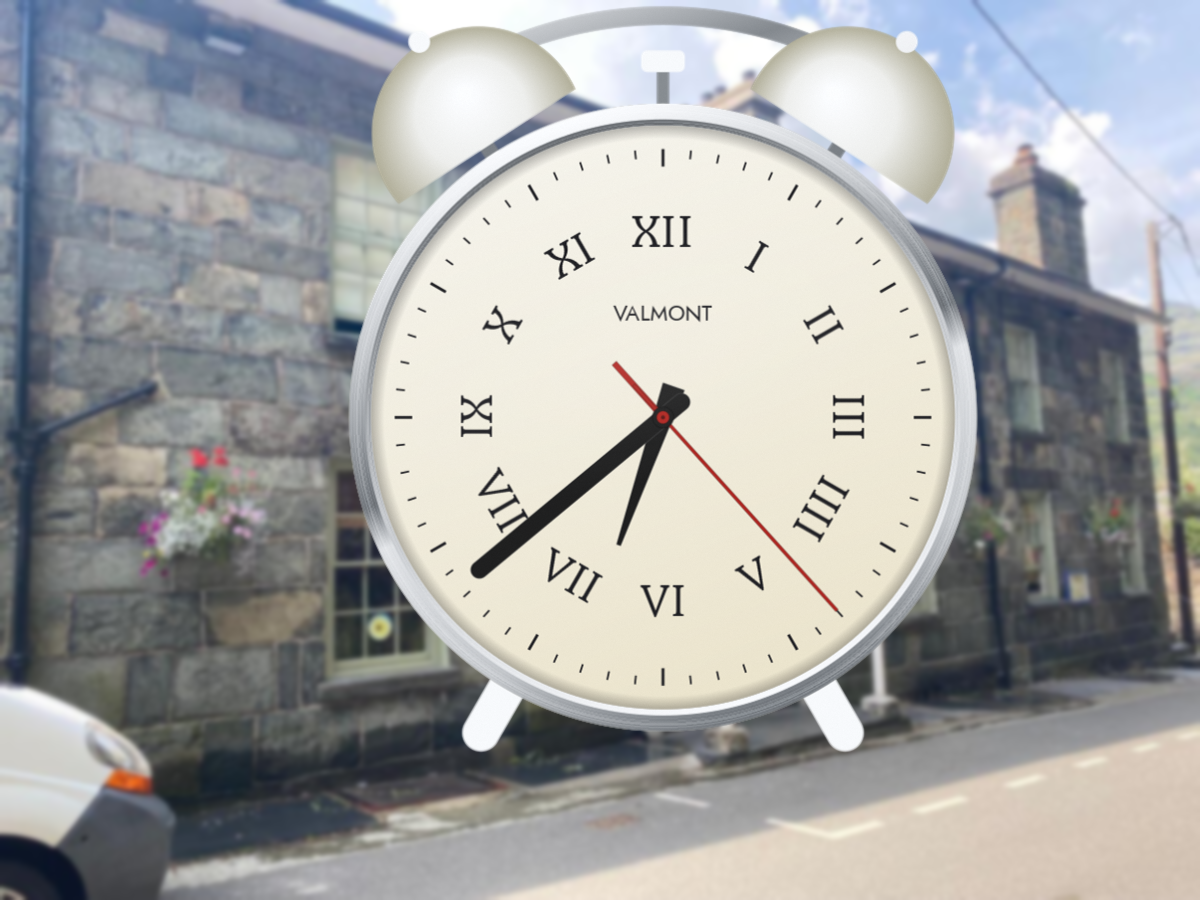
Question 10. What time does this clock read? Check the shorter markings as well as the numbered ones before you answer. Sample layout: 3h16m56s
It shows 6h38m23s
